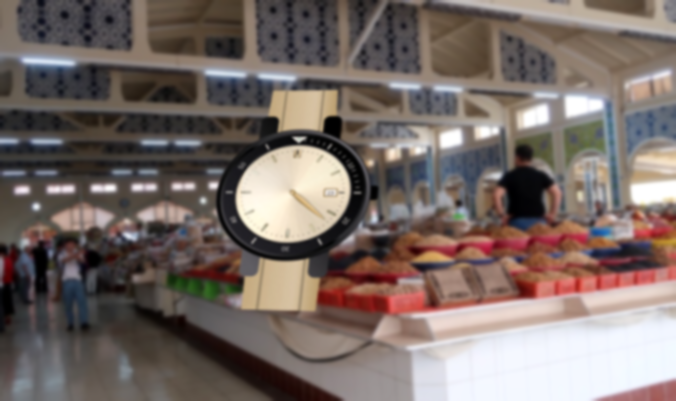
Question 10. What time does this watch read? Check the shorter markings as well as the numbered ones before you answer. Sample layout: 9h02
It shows 4h22
